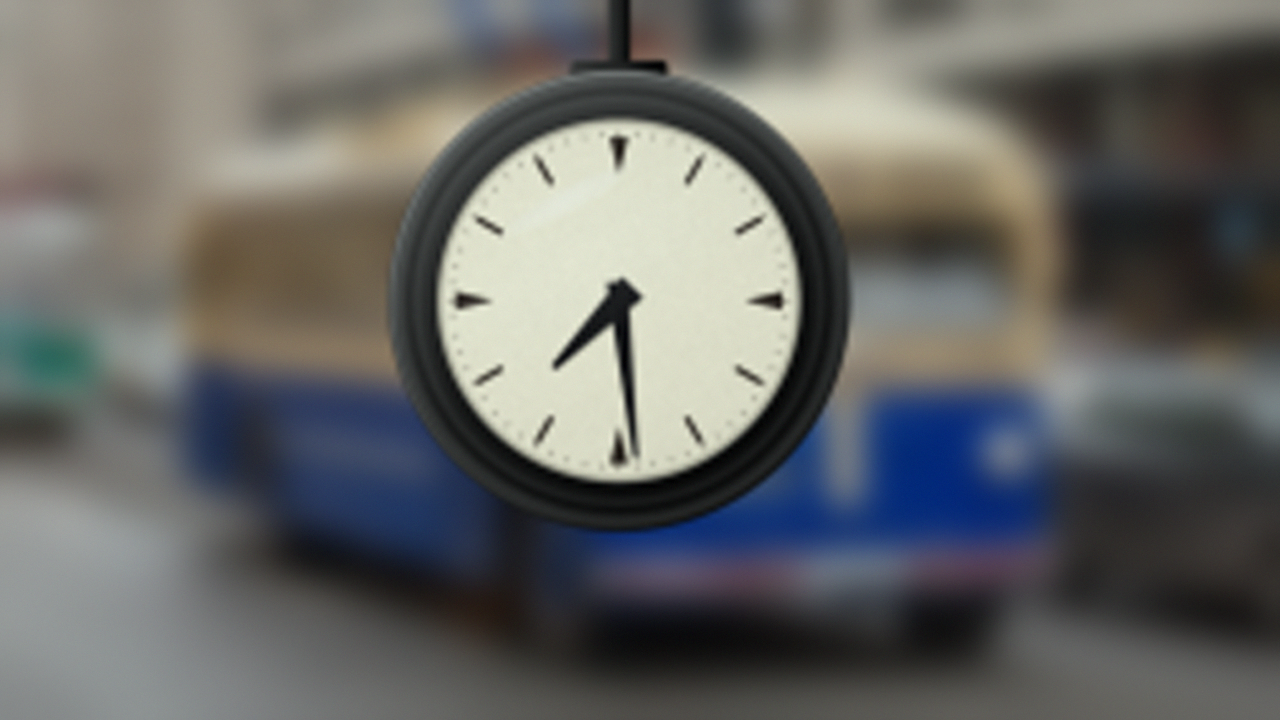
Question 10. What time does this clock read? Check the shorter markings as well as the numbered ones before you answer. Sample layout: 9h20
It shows 7h29
